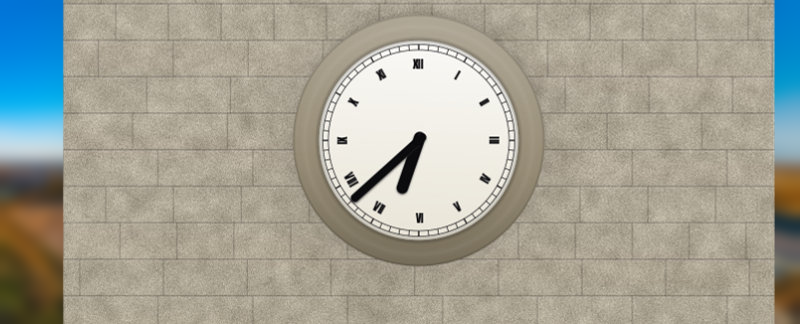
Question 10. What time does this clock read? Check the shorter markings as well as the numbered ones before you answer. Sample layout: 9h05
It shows 6h38
